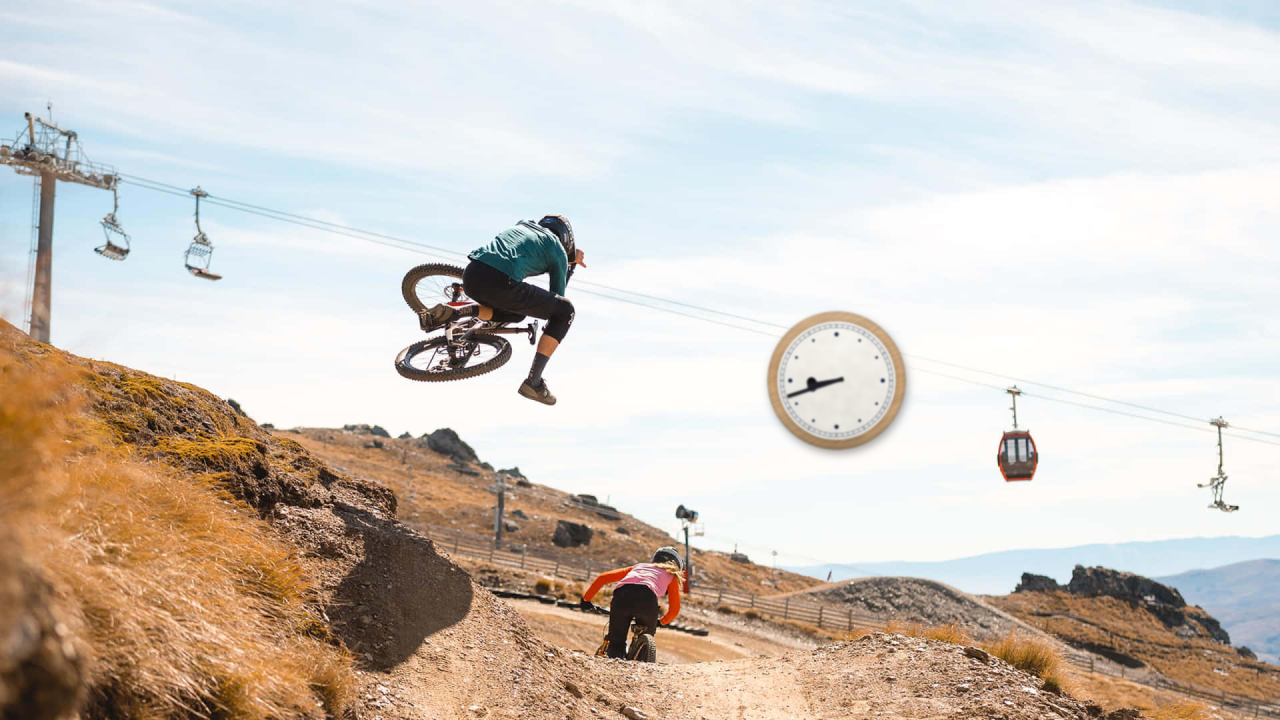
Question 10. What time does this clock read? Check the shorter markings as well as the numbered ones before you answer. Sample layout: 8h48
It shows 8h42
